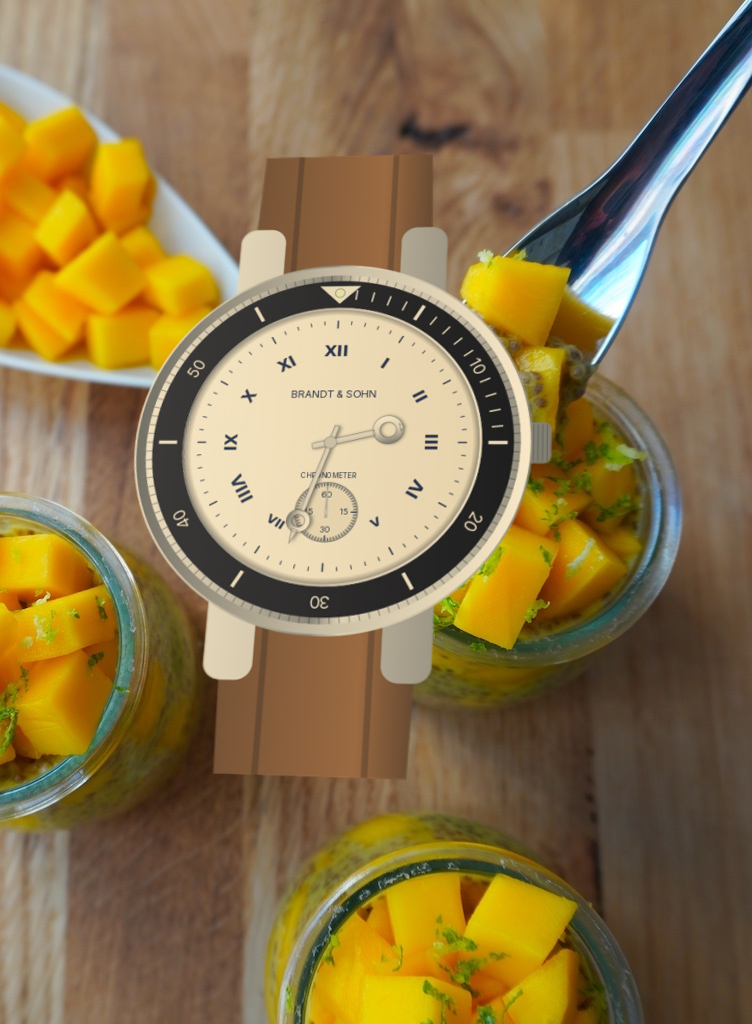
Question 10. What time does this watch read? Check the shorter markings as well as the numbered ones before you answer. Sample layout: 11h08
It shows 2h33
